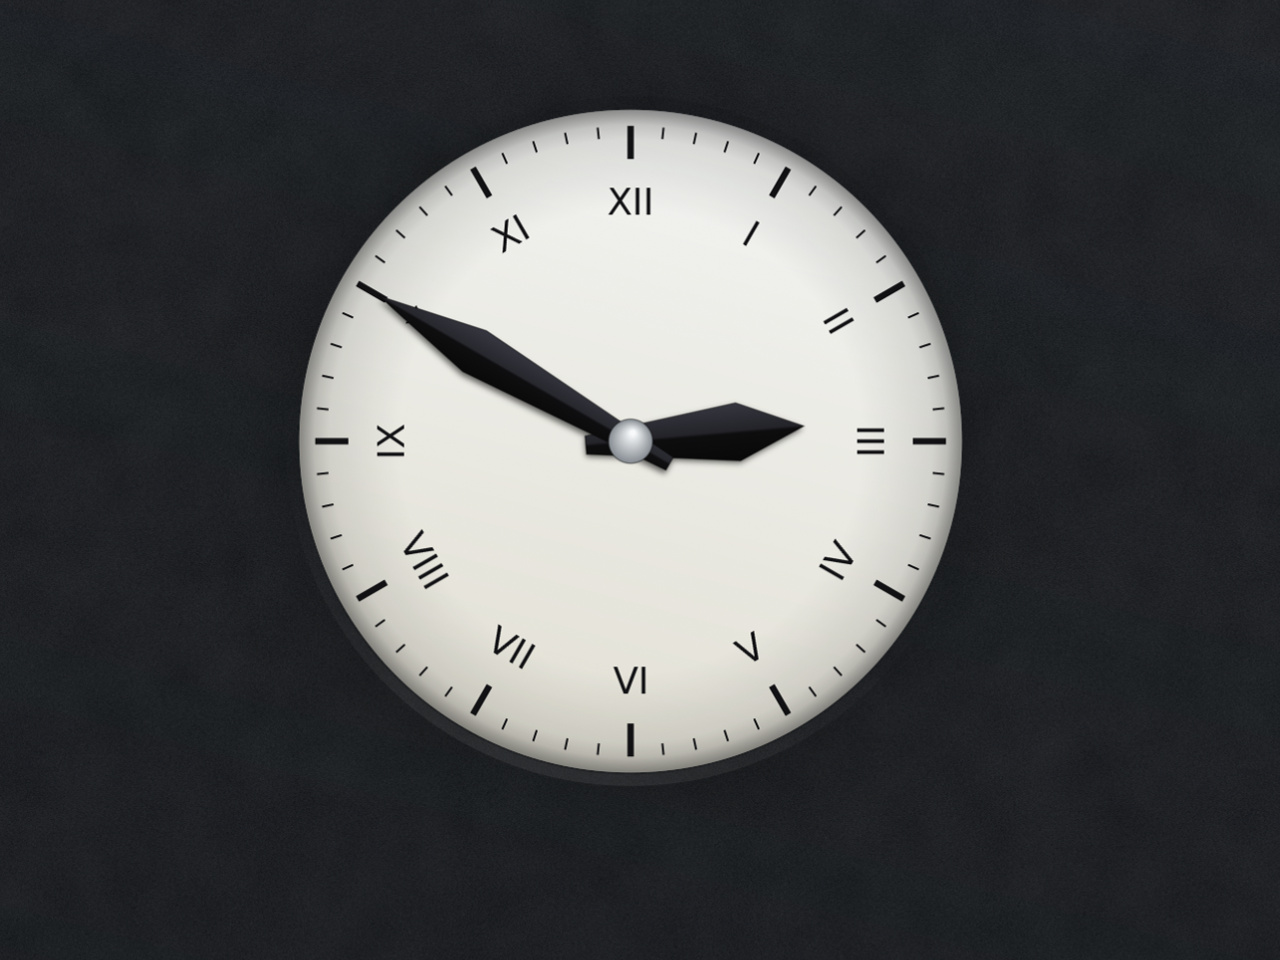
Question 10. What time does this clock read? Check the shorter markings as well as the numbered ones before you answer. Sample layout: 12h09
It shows 2h50
